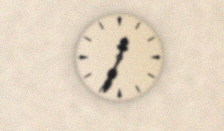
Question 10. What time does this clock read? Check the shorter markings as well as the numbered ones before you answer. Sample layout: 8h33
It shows 12h34
